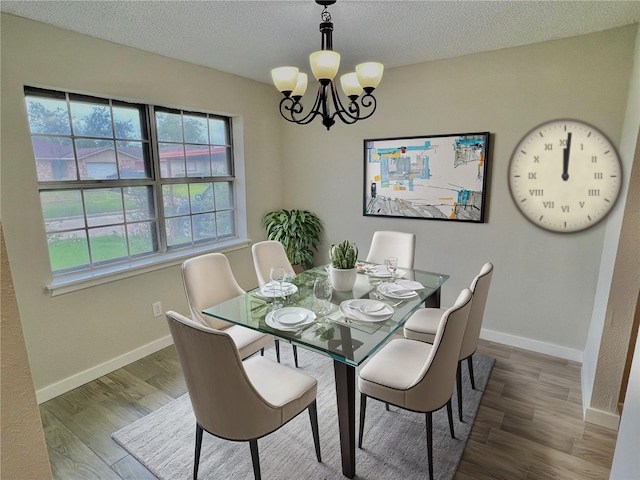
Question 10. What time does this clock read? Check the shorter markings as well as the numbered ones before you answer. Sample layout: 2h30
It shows 12h01
